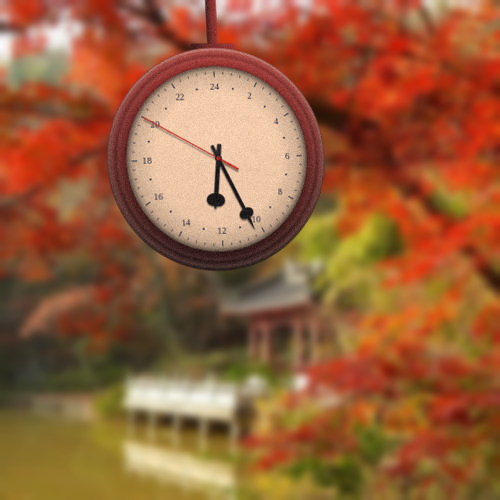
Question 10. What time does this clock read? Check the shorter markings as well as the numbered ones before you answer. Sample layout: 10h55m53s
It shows 12h25m50s
